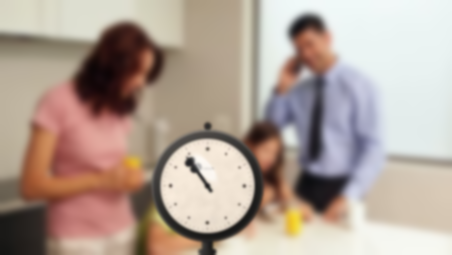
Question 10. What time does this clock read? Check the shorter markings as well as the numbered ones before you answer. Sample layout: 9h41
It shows 10h54
